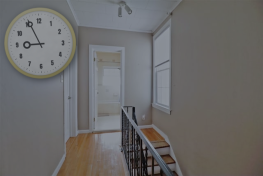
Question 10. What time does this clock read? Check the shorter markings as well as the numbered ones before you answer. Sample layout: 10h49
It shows 8h56
